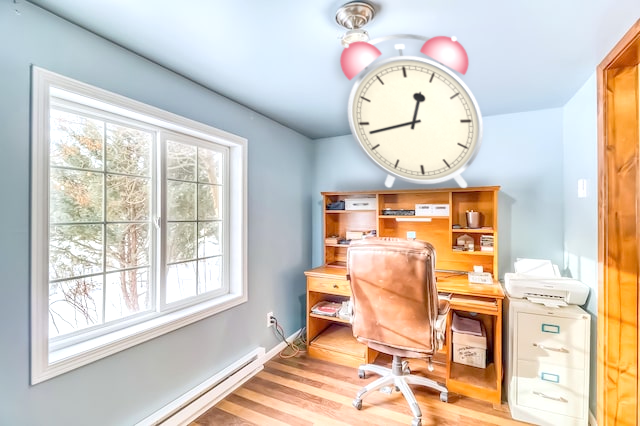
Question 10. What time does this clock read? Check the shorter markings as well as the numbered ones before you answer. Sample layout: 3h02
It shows 12h43
